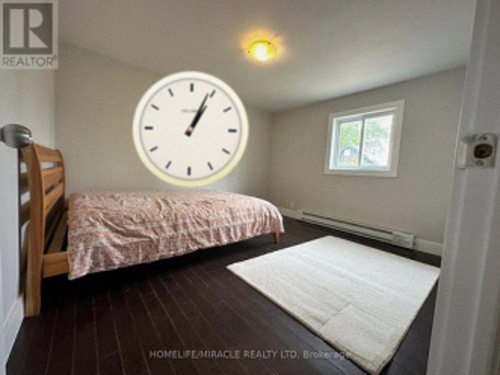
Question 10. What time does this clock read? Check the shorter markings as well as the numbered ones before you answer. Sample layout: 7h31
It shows 1h04
